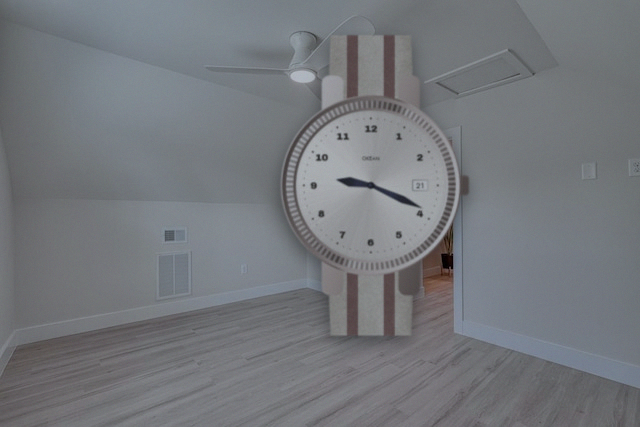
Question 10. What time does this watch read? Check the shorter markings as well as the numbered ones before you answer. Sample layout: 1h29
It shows 9h19
